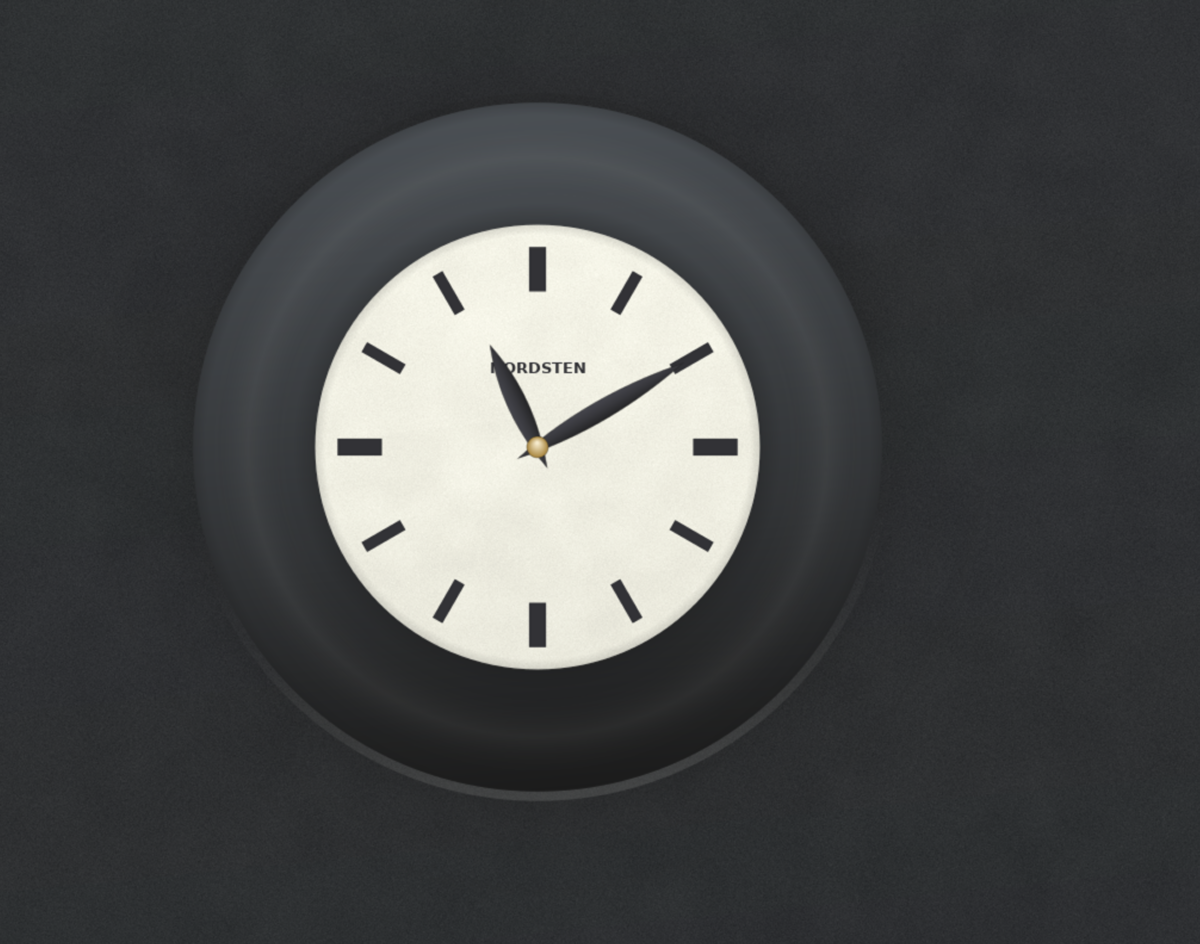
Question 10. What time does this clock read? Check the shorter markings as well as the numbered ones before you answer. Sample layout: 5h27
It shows 11h10
